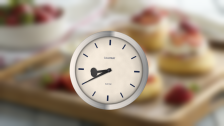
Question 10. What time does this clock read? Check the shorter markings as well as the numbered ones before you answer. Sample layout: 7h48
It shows 8h40
